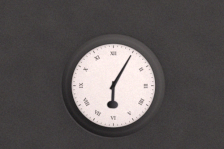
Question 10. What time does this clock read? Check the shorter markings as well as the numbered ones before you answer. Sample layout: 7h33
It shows 6h05
